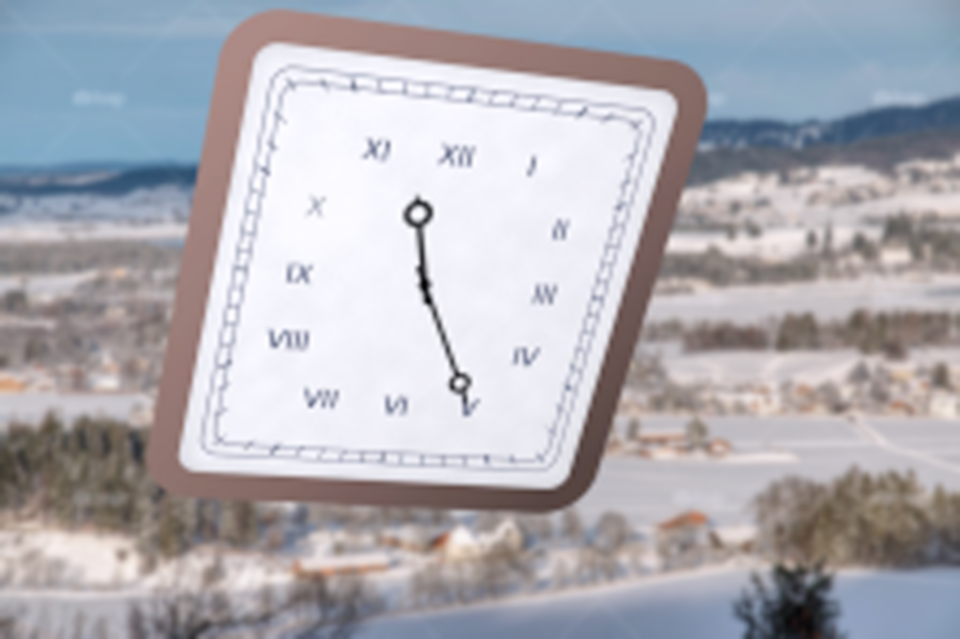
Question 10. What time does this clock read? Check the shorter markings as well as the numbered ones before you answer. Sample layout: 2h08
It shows 11h25
